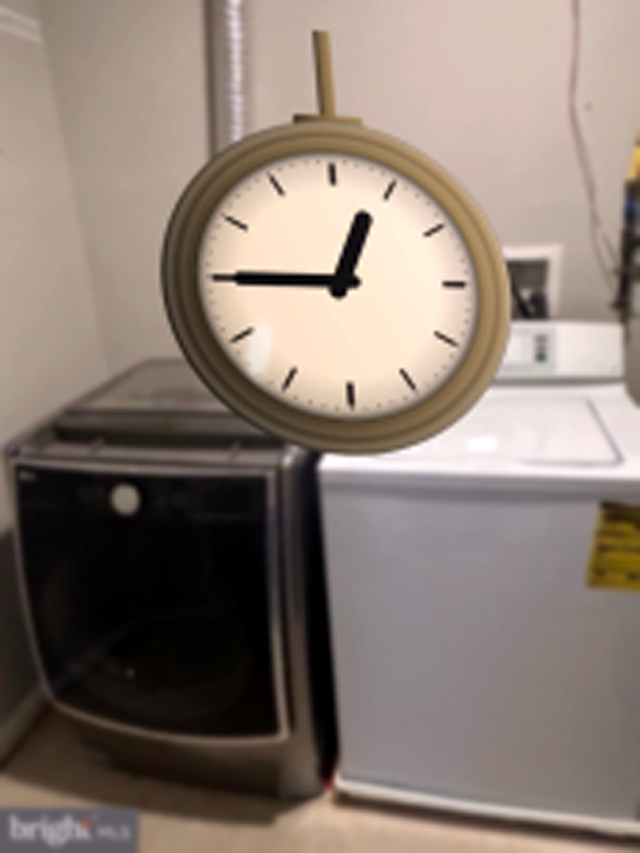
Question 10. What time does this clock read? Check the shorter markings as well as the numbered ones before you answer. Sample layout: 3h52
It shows 12h45
